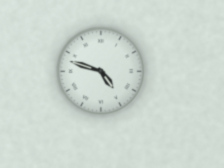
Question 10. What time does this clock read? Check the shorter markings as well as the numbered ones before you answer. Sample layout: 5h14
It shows 4h48
